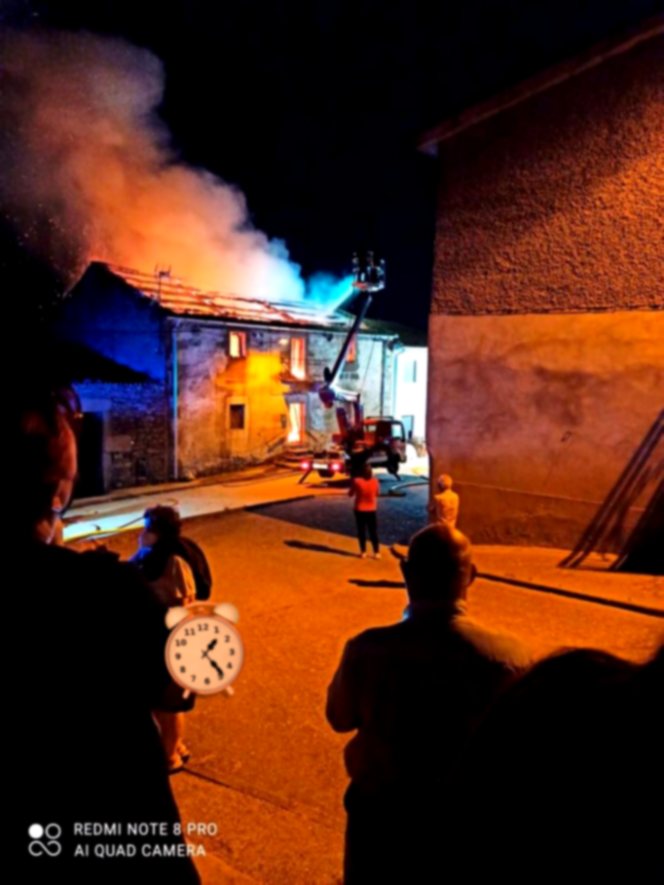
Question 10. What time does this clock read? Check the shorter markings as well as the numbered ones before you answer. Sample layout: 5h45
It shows 1h24
